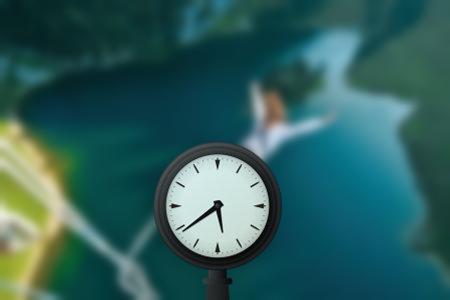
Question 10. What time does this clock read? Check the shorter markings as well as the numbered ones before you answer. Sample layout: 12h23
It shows 5h39
